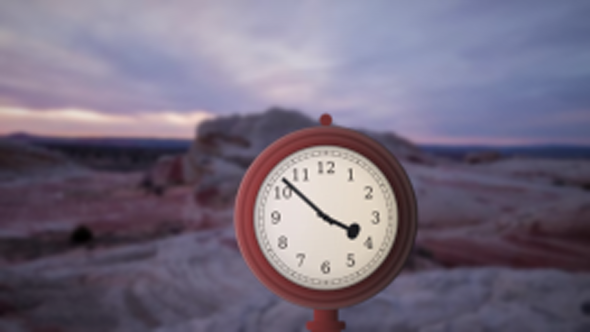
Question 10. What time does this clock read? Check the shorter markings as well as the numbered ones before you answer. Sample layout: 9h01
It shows 3h52
